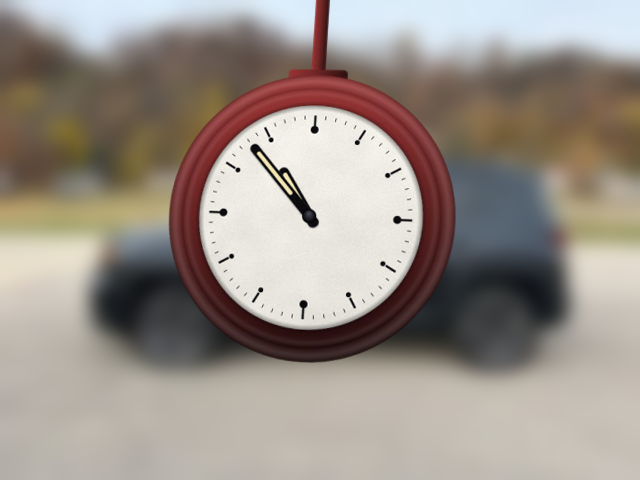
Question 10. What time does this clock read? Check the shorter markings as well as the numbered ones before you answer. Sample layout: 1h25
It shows 10h53
